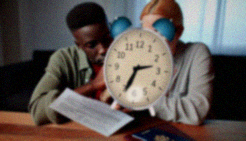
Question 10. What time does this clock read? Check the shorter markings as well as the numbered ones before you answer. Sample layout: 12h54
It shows 2h34
